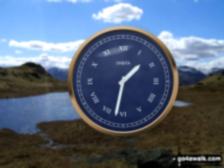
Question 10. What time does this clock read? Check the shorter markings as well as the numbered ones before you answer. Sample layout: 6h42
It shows 1h32
